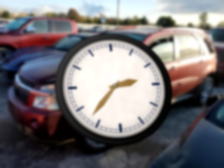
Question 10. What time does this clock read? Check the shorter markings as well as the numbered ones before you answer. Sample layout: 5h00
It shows 2h37
